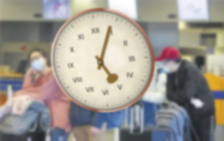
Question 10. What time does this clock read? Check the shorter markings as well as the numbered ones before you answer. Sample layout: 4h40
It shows 5h04
